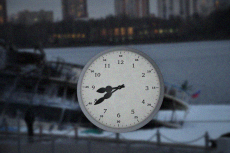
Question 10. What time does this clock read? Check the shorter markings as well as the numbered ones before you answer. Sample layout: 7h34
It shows 8h39
